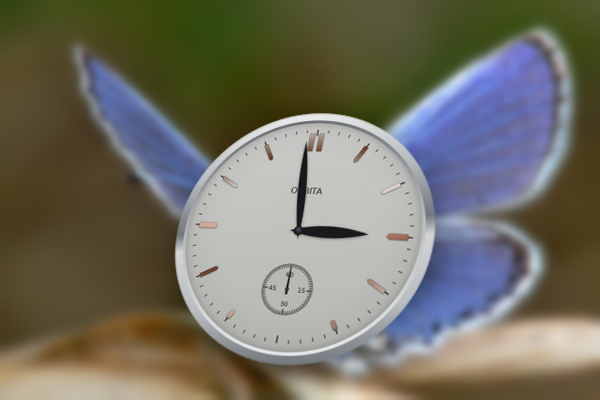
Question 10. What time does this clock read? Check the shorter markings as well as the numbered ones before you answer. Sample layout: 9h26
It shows 2h59
